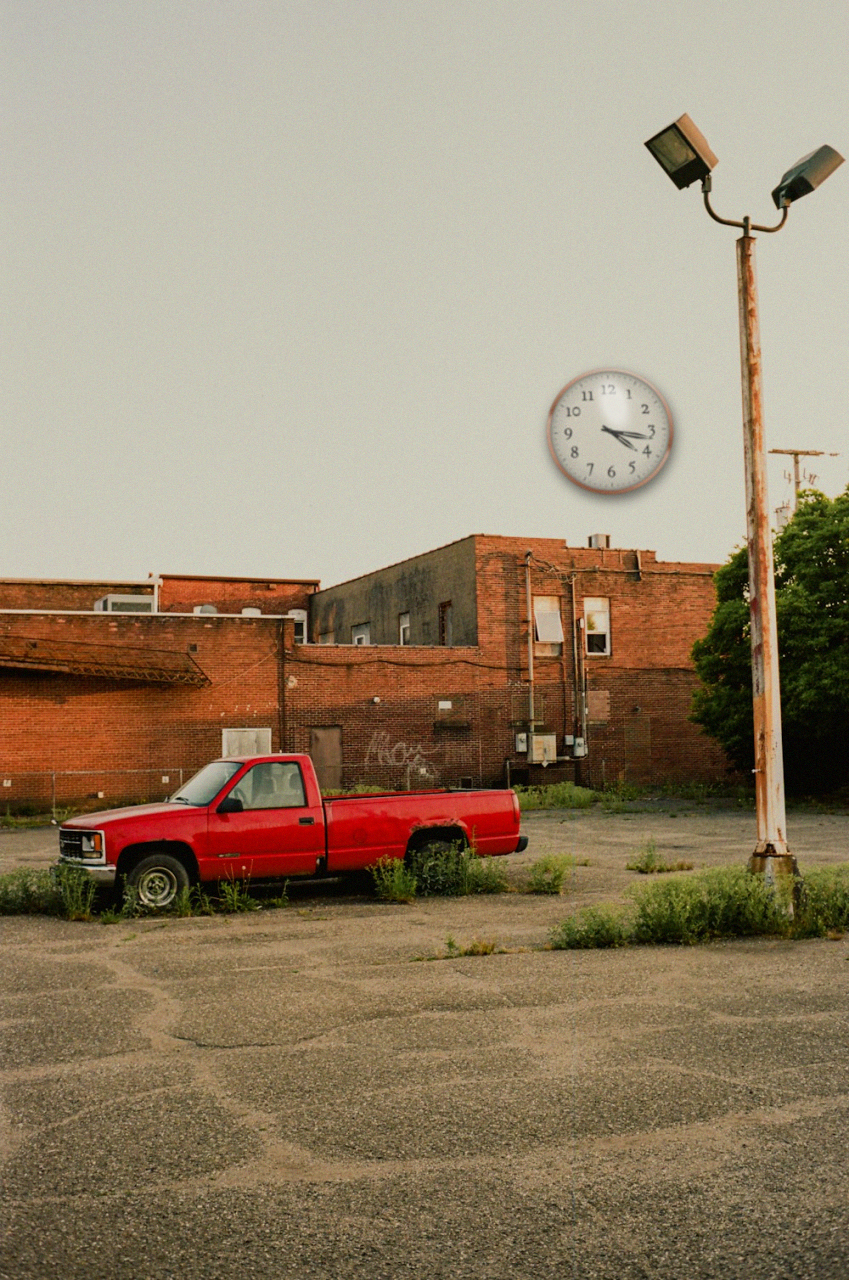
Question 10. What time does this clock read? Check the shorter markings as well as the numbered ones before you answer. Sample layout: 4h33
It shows 4h17
